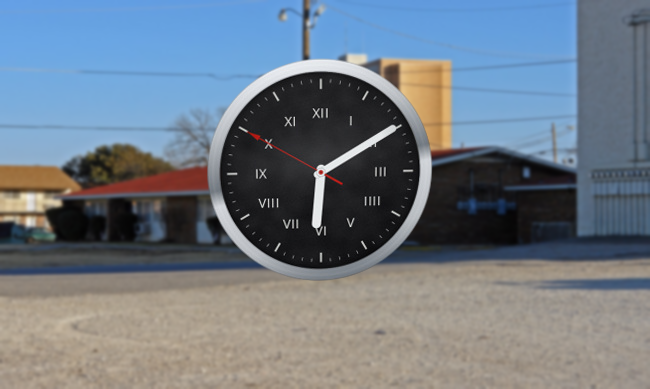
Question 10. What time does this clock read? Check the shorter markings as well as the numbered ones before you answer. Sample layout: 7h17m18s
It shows 6h09m50s
